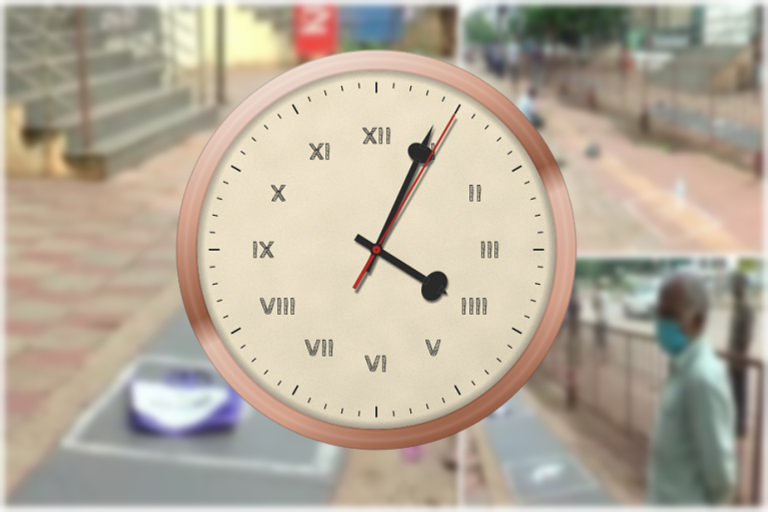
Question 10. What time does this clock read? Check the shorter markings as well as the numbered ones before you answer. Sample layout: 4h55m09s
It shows 4h04m05s
